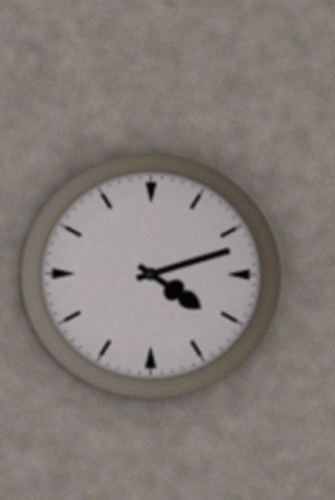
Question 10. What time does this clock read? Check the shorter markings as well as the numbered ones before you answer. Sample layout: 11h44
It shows 4h12
